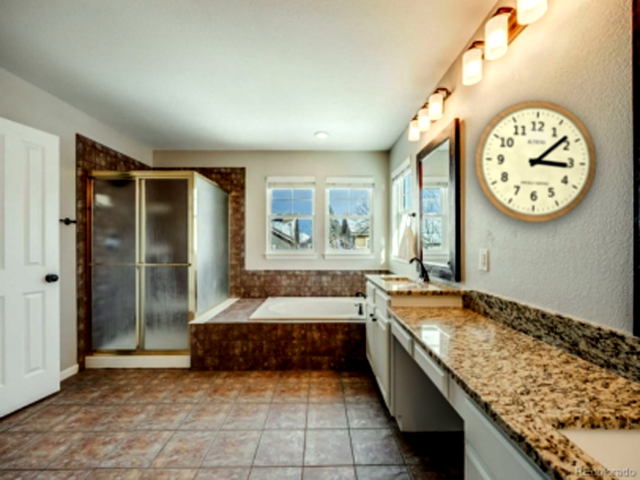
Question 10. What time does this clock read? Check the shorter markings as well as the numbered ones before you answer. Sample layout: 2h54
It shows 3h08
